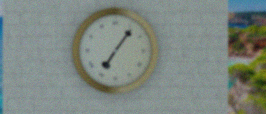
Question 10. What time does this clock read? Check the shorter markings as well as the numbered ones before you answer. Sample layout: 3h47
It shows 7h06
